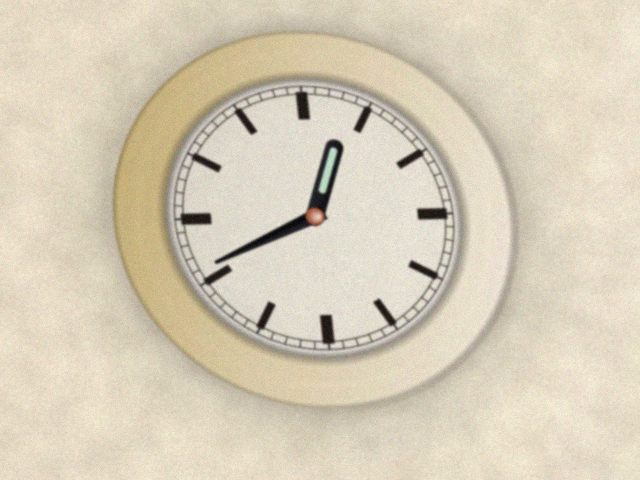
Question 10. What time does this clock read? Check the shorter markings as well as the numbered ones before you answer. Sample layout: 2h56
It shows 12h41
